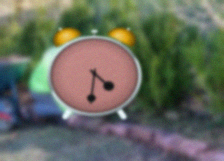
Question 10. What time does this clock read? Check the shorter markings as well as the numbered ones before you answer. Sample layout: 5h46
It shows 4h31
